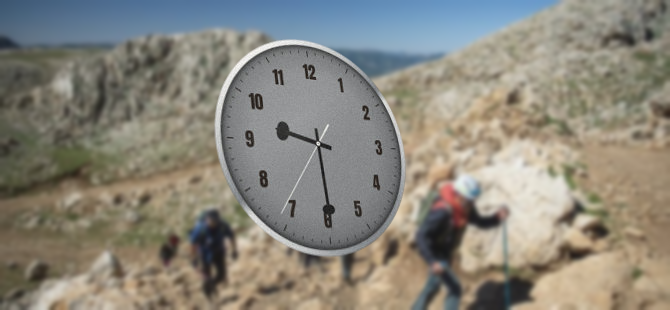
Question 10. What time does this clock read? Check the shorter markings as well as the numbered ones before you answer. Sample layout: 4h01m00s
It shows 9h29m36s
